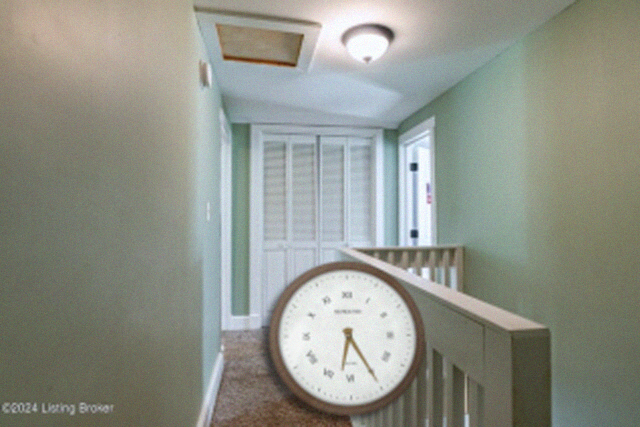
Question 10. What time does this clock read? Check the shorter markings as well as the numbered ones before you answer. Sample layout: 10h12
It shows 6h25
